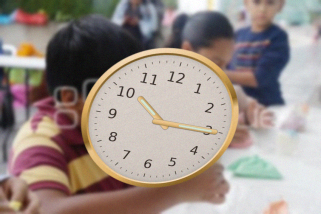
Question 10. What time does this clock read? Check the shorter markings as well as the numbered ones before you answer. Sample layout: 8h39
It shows 10h15
